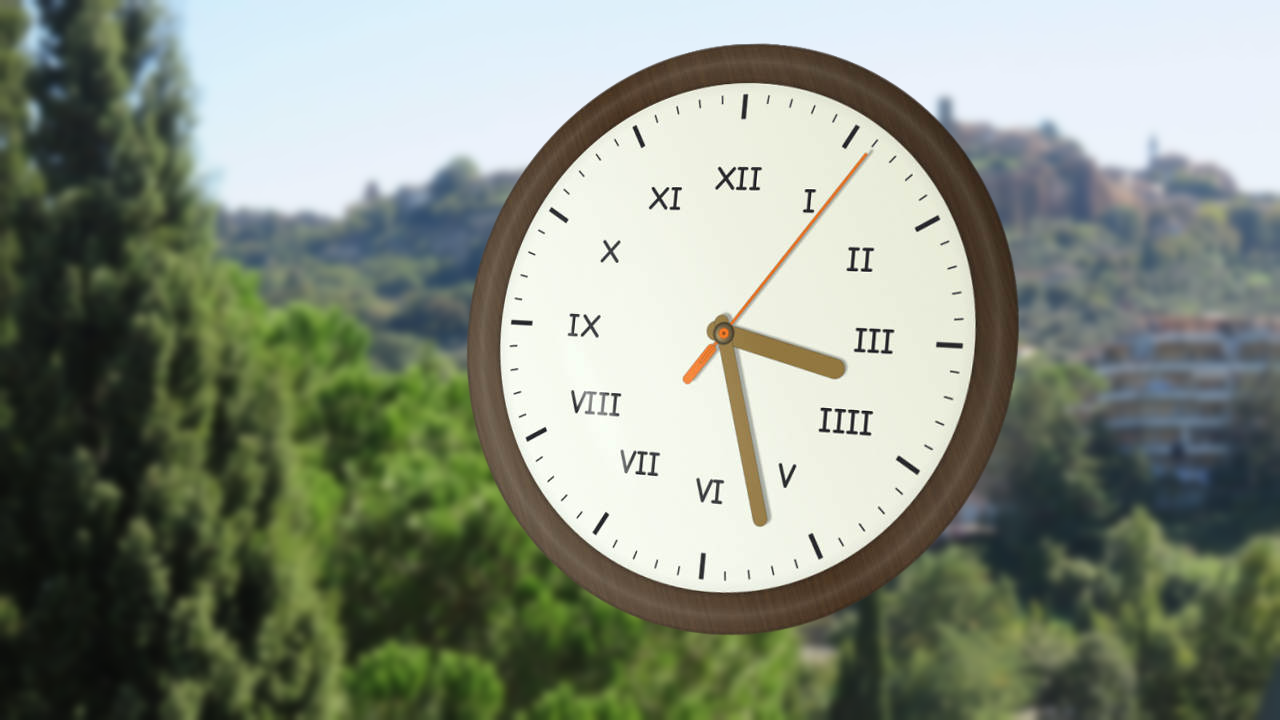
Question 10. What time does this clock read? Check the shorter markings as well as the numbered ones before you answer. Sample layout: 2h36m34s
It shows 3h27m06s
